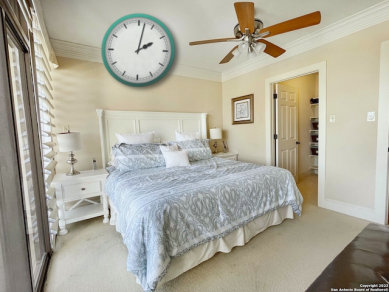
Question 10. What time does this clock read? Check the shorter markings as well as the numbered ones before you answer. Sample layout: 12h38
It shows 2h02
